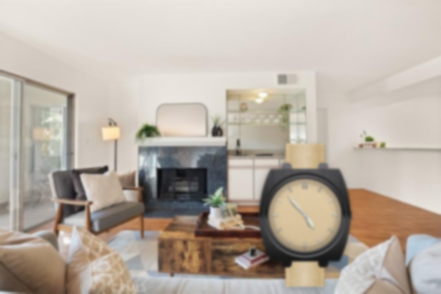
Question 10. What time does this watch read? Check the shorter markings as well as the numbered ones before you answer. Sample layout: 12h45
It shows 4h53
